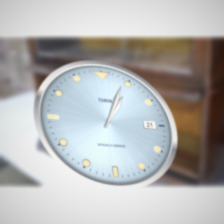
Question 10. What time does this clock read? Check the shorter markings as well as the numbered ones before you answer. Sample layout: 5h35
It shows 1h04
